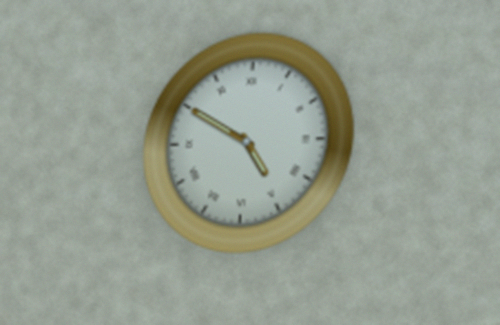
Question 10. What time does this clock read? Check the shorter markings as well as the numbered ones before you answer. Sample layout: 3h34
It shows 4h50
